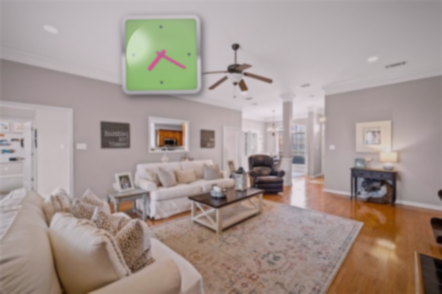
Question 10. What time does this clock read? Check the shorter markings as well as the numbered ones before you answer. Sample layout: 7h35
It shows 7h20
